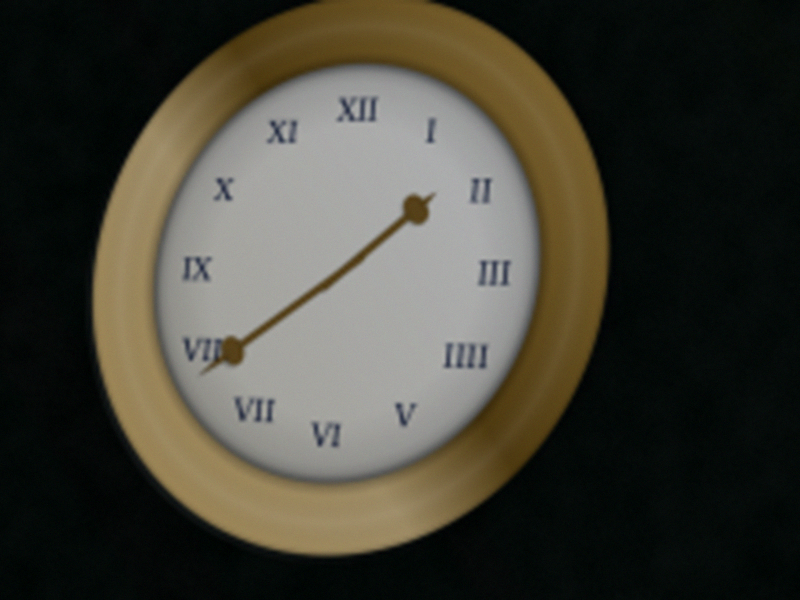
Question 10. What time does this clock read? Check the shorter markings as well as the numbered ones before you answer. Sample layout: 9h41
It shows 1h39
